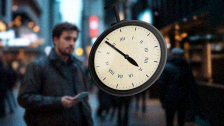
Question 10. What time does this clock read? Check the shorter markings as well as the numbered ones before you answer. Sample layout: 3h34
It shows 4h54
